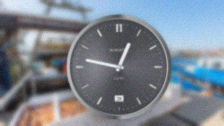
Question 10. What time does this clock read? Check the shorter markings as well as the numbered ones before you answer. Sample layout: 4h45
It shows 12h47
